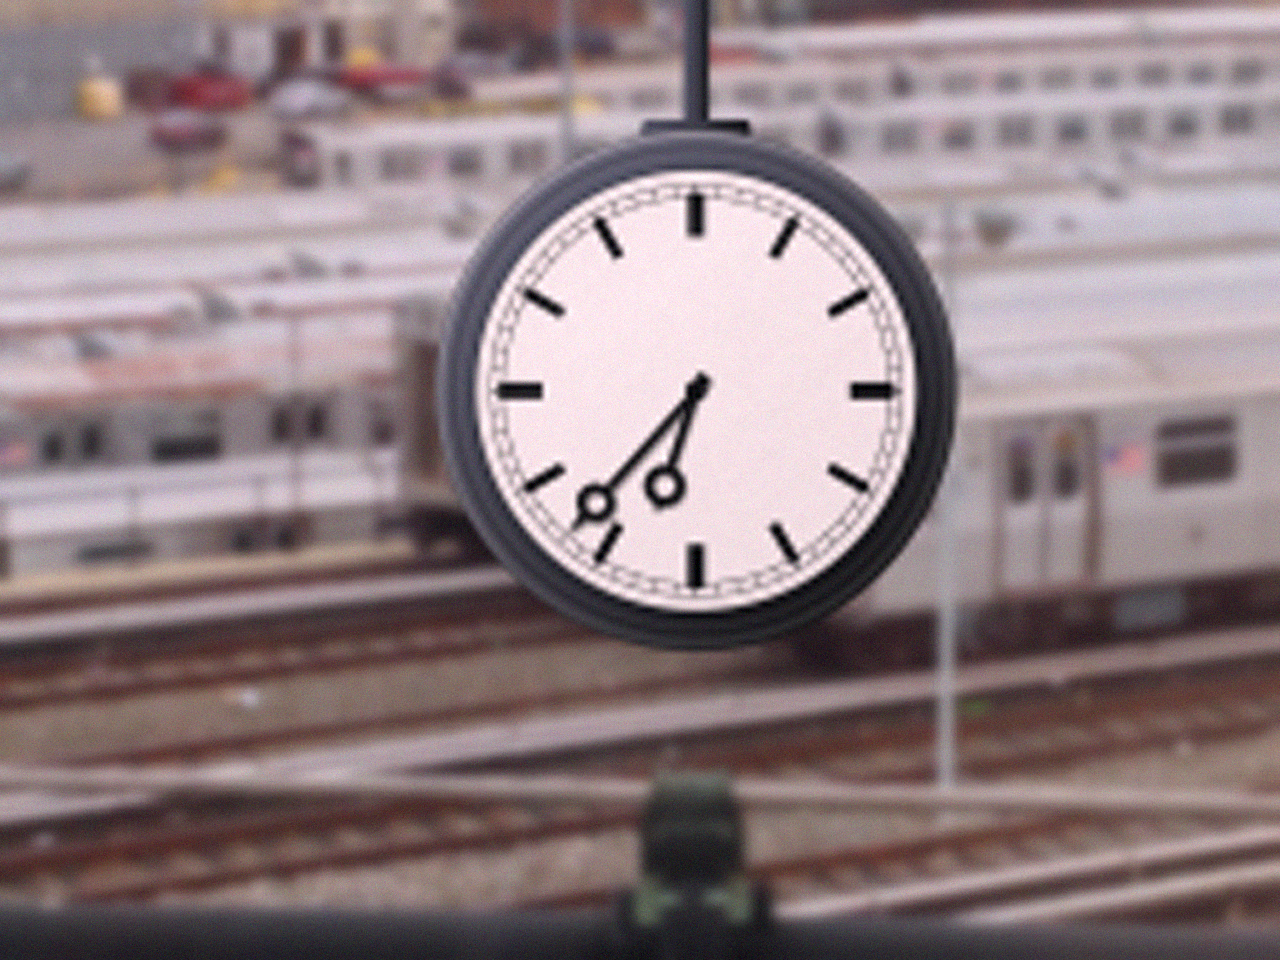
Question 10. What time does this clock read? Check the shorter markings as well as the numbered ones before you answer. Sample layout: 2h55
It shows 6h37
